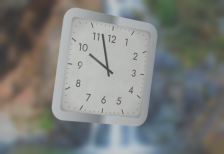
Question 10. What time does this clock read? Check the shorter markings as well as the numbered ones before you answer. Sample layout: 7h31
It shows 9h57
